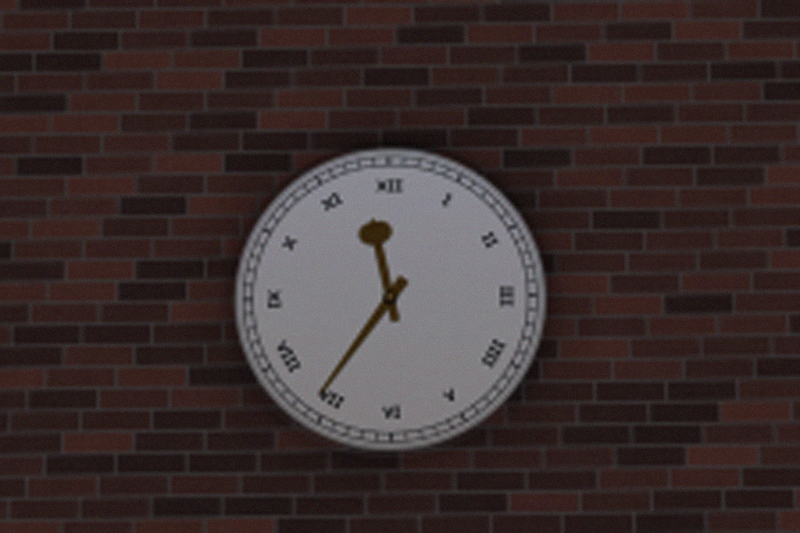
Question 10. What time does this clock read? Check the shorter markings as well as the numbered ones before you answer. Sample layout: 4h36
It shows 11h36
